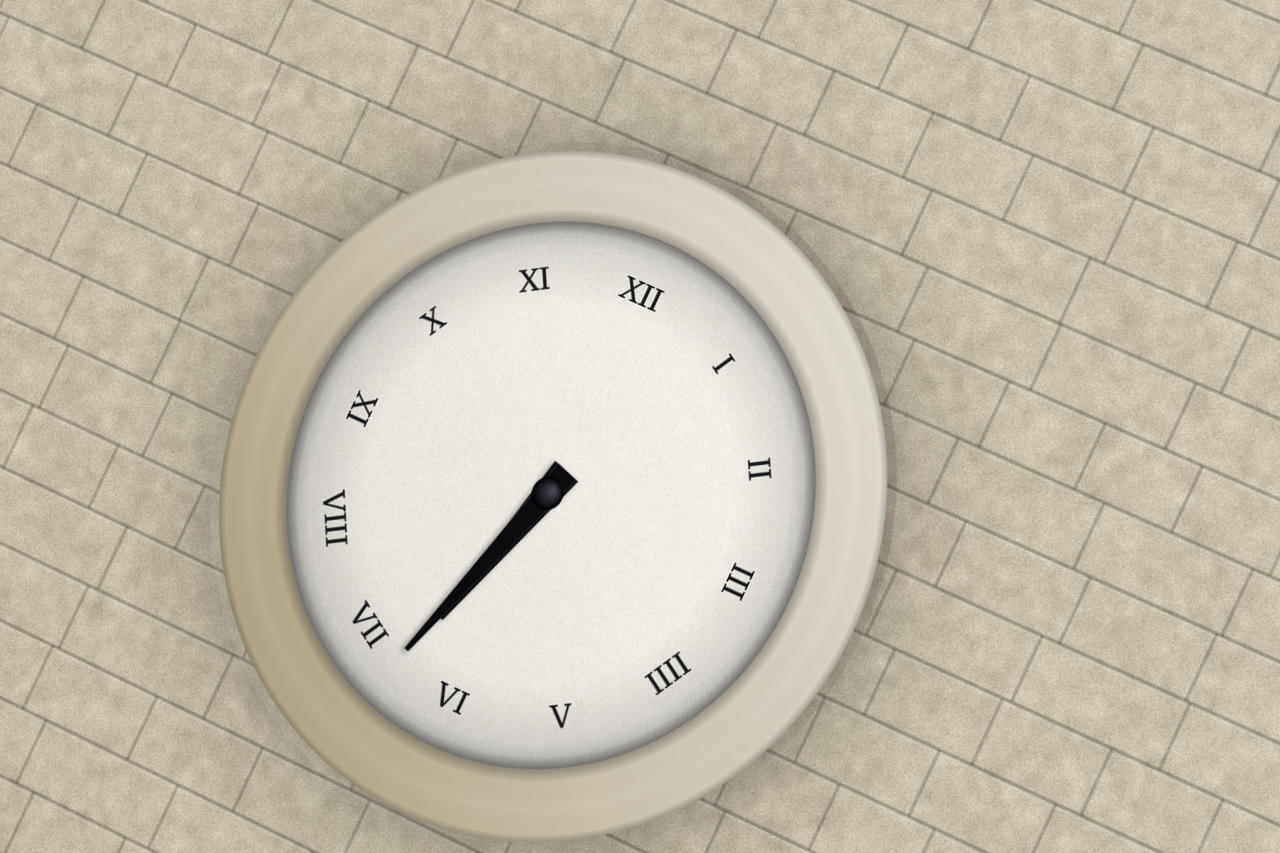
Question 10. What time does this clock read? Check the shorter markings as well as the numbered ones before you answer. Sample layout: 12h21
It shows 6h33
